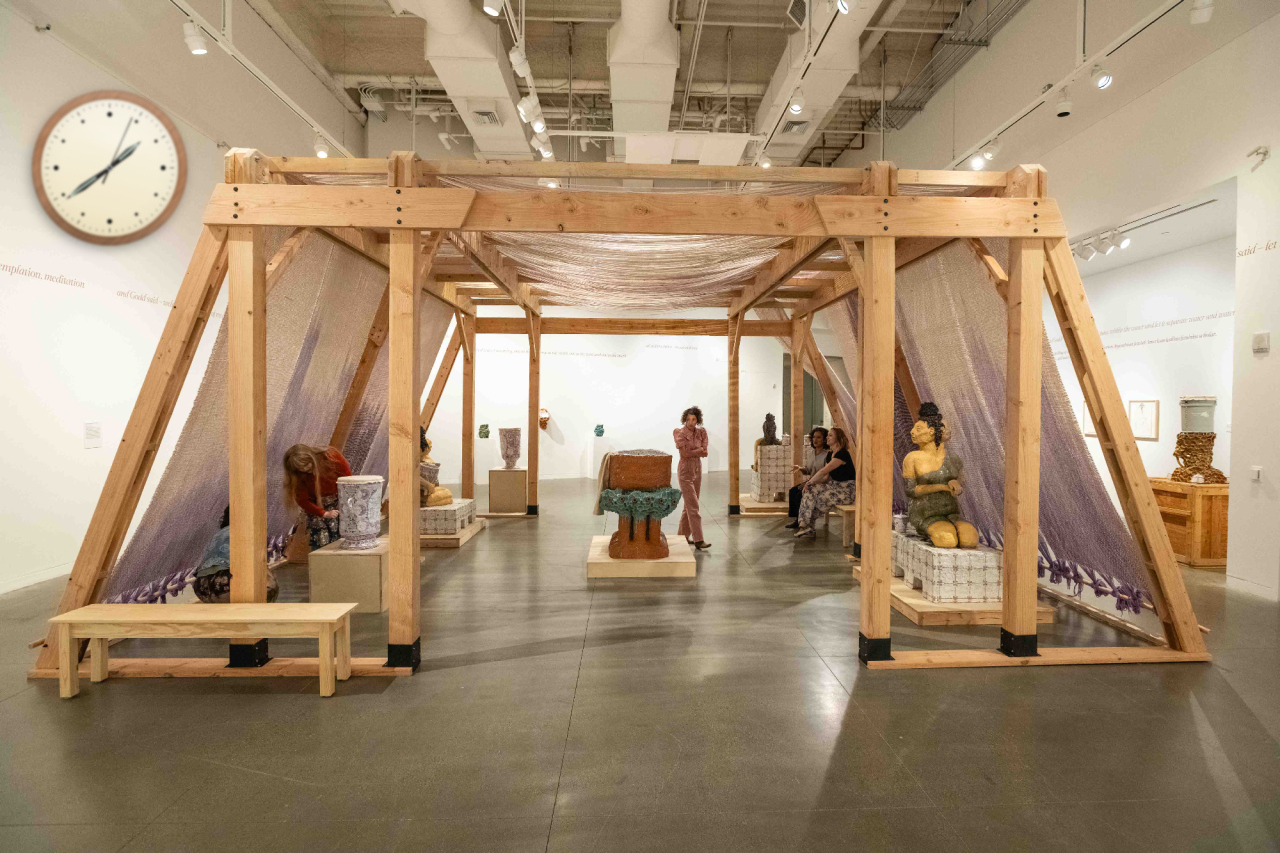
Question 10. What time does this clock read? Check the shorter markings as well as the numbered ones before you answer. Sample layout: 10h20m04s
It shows 1h39m04s
